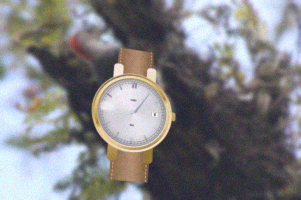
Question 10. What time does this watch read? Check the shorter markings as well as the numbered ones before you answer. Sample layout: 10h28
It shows 1h06
